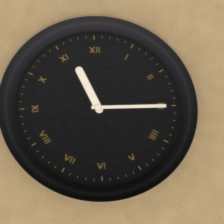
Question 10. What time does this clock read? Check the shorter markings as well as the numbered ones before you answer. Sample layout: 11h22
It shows 11h15
